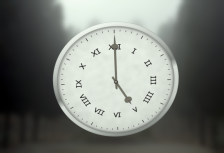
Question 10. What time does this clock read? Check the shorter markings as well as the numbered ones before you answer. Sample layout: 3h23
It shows 5h00
